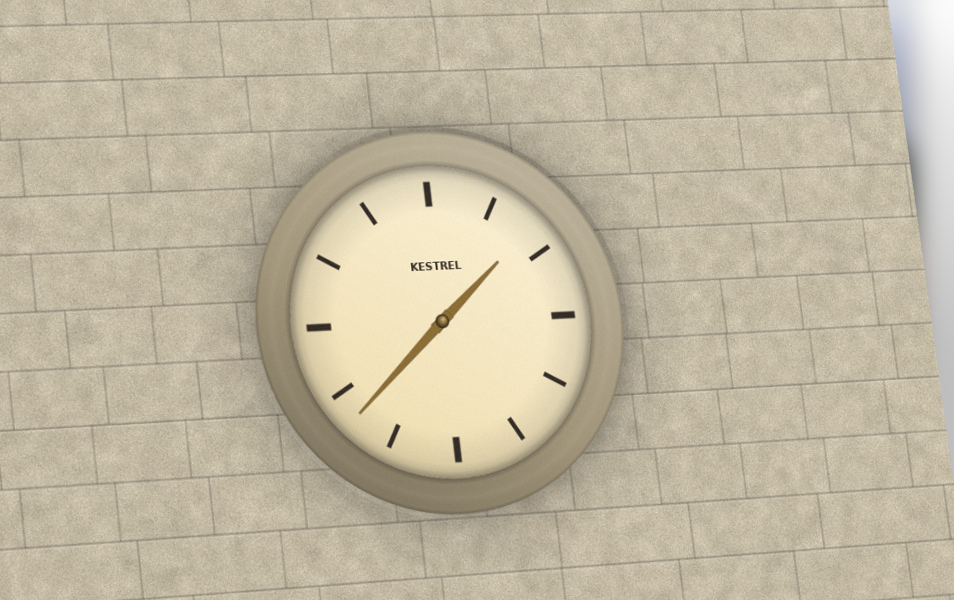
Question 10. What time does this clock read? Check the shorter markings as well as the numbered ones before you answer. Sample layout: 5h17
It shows 1h38
